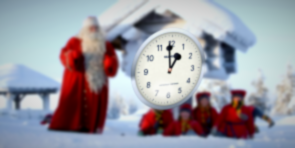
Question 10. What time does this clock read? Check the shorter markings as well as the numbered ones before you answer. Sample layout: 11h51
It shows 12h59
